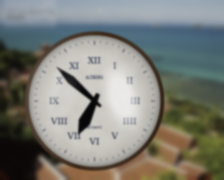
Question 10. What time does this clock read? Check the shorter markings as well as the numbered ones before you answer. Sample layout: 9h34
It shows 6h52
